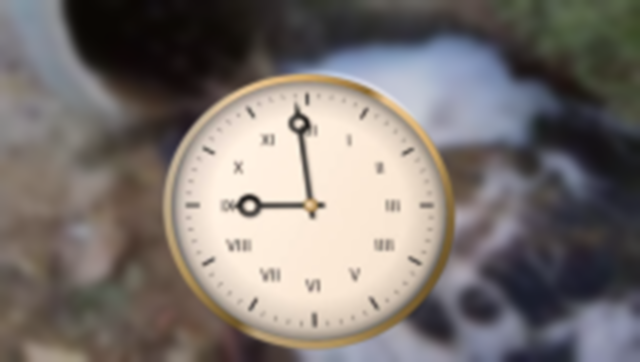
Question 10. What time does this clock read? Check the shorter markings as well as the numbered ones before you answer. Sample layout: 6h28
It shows 8h59
